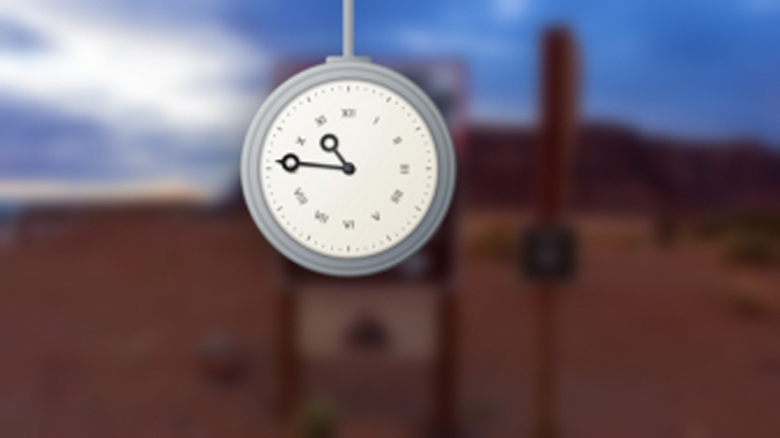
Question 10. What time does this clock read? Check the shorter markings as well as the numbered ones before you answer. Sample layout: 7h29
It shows 10h46
